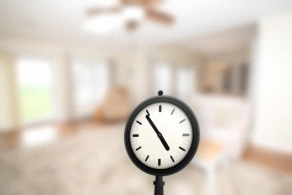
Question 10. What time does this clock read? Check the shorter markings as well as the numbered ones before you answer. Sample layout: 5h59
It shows 4h54
